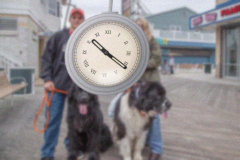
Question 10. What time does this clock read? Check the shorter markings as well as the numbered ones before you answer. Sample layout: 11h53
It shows 10h21
